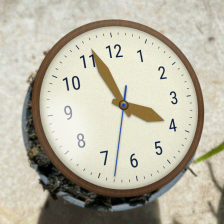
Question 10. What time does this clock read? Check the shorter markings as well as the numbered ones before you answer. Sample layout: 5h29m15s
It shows 3h56m33s
